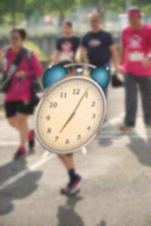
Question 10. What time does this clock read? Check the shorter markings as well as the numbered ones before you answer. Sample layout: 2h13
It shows 7h04
